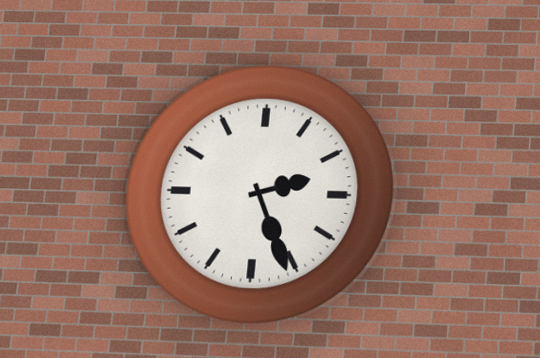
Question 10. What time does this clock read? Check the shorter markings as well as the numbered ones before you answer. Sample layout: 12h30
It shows 2h26
